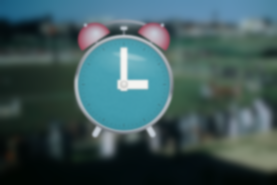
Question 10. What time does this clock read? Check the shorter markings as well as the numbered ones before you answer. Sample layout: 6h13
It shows 3h00
